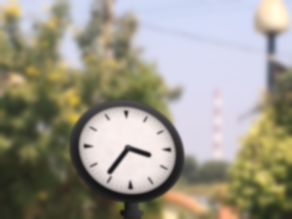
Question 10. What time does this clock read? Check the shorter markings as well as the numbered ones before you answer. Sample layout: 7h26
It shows 3h36
